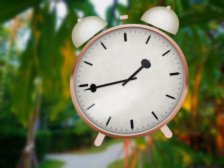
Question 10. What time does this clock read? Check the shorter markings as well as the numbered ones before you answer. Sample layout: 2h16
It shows 1h44
